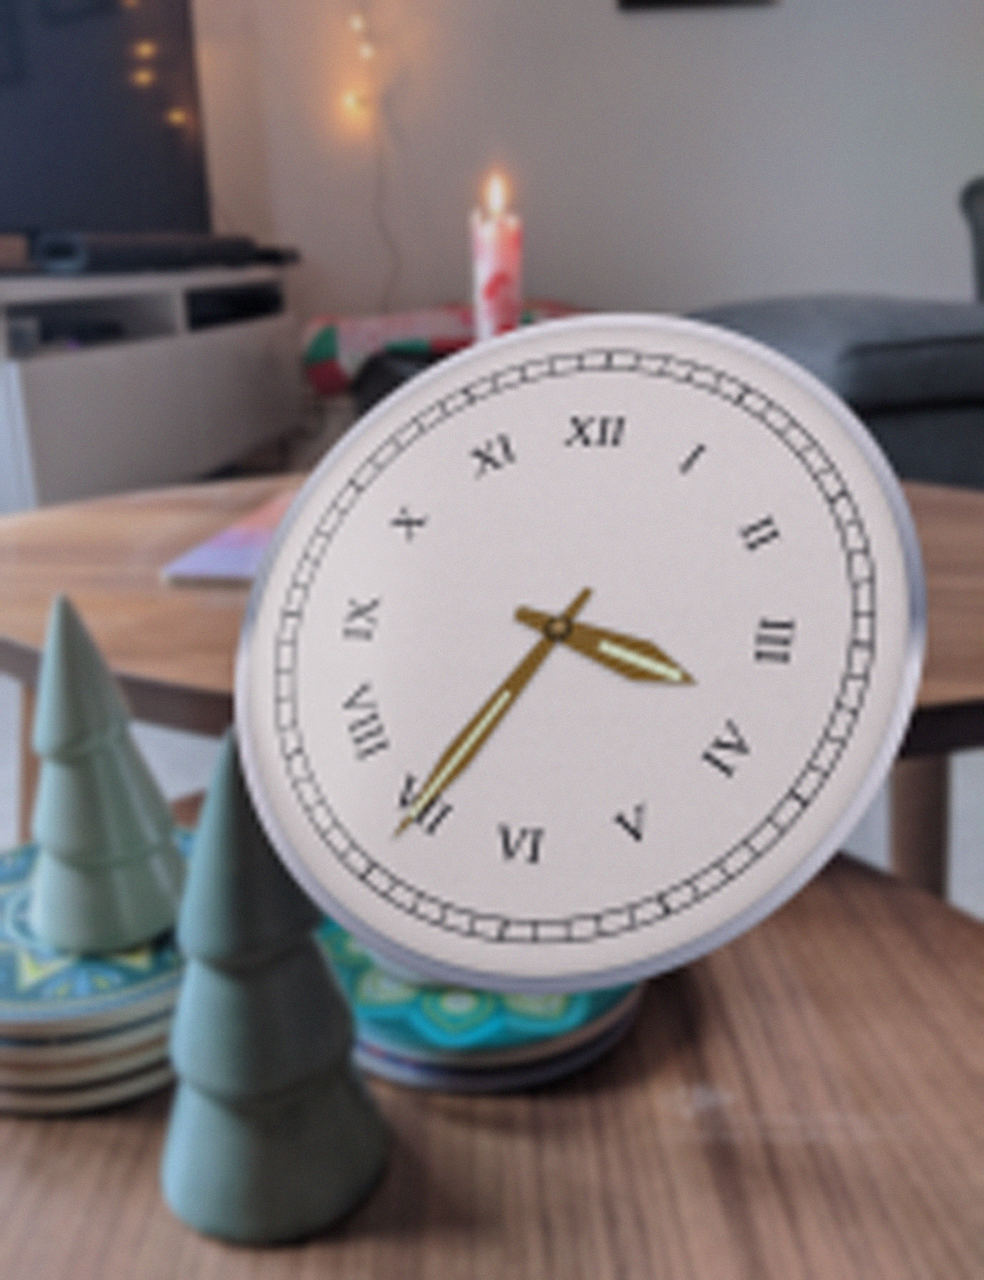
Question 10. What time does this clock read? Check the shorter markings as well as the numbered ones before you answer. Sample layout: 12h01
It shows 3h35
